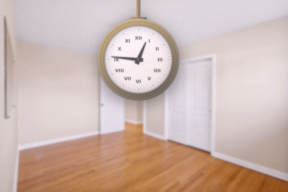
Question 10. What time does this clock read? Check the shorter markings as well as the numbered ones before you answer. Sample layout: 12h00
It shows 12h46
